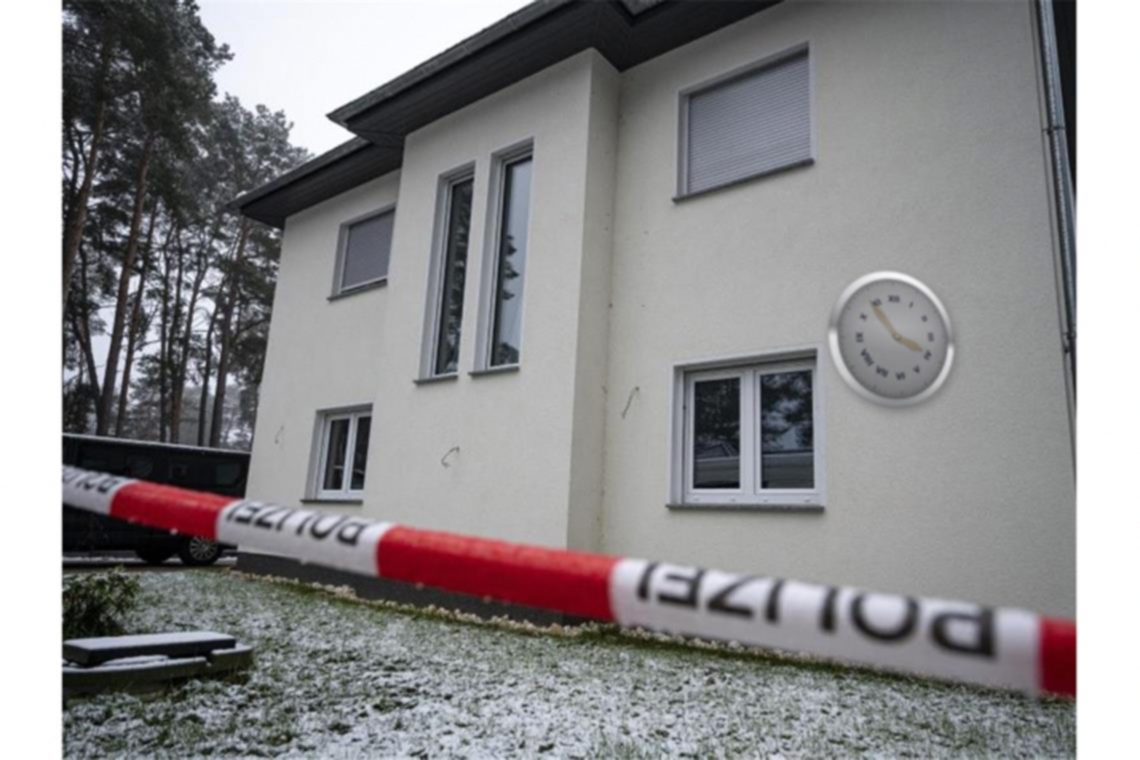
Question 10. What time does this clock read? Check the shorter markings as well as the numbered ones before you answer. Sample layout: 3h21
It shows 3h54
